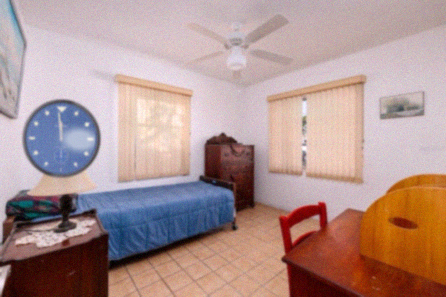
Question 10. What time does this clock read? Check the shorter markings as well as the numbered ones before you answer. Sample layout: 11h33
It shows 11h59
